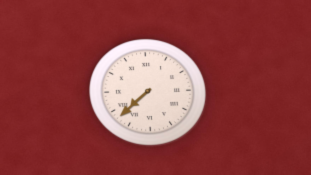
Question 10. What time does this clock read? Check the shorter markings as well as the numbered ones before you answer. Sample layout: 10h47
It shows 7h38
